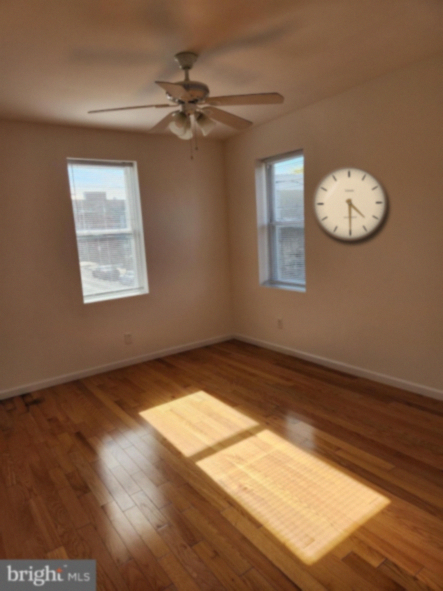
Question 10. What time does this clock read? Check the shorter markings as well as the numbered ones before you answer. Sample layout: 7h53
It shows 4h30
